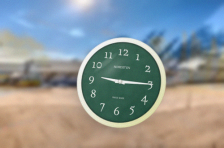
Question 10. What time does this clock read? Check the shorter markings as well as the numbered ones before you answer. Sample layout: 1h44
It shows 9h15
